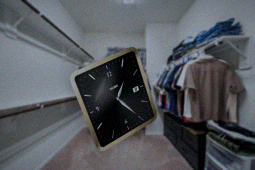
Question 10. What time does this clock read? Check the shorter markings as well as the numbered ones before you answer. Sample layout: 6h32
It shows 1h25
